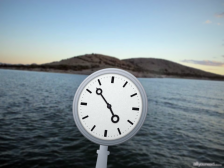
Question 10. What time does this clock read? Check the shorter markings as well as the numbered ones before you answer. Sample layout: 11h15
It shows 4h53
